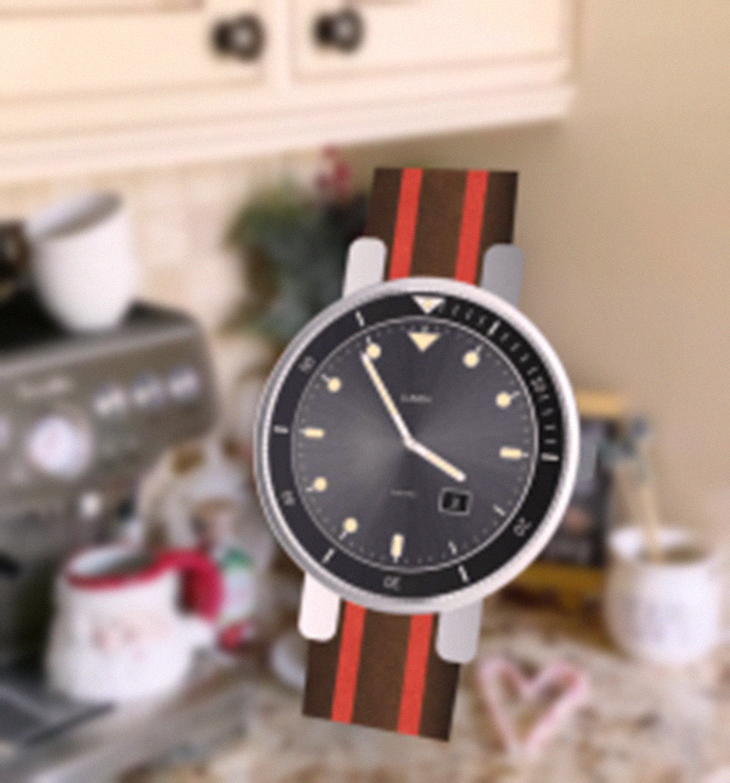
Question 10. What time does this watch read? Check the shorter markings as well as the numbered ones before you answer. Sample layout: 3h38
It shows 3h54
